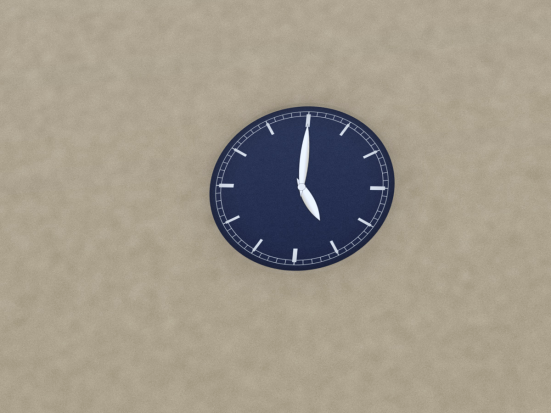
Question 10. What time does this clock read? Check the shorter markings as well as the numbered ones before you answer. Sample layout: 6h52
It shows 5h00
